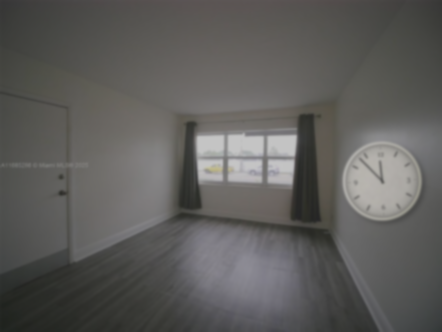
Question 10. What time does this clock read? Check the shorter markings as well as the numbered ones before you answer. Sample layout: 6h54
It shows 11h53
